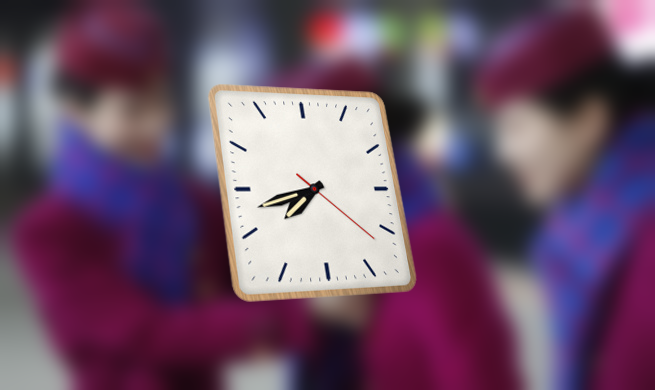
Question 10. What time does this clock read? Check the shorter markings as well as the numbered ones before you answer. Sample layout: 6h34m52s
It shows 7h42m22s
